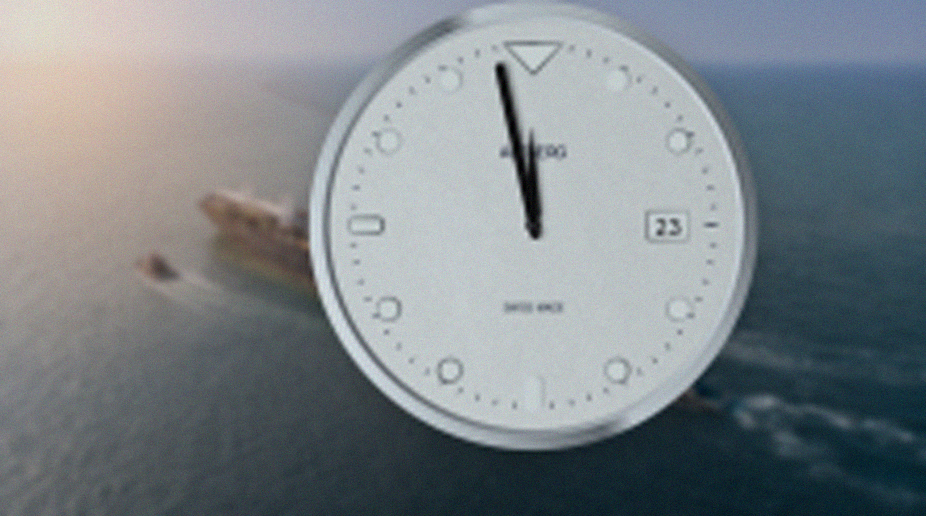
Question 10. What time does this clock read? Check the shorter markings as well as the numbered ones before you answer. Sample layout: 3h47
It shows 11h58
